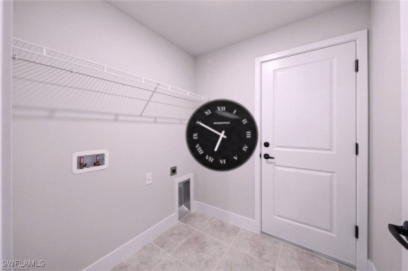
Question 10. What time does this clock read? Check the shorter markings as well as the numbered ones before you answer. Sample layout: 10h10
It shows 6h50
